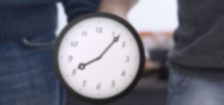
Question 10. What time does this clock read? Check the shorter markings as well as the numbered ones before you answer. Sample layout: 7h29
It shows 8h07
